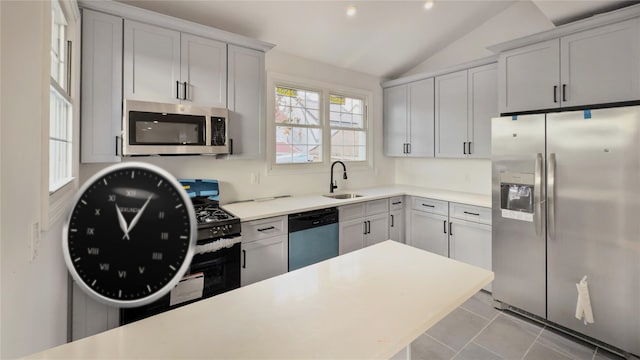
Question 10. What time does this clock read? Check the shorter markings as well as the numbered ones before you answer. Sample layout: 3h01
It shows 11h05
